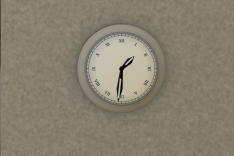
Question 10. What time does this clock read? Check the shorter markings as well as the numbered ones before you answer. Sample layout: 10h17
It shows 1h31
